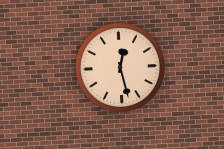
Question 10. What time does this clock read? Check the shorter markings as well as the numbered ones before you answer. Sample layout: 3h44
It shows 12h28
